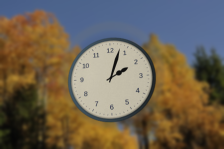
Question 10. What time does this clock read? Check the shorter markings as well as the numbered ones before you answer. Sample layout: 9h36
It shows 2h03
